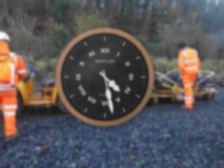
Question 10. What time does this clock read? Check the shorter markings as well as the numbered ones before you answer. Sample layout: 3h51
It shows 4h28
